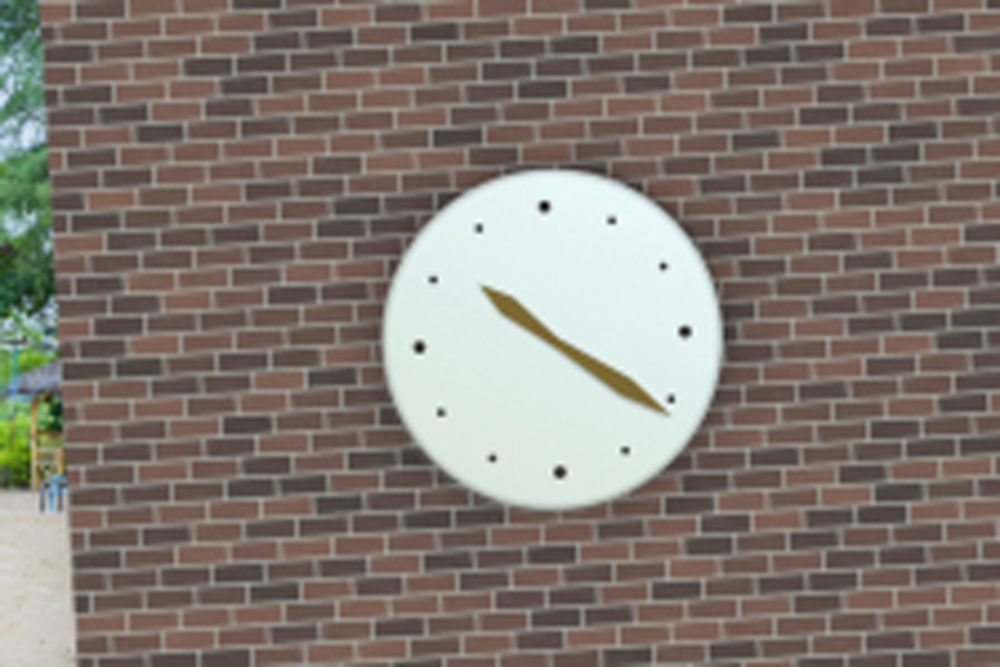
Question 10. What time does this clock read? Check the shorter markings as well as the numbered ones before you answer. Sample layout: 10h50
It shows 10h21
